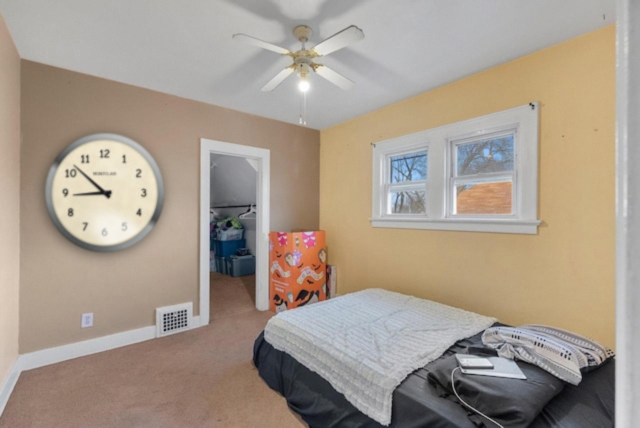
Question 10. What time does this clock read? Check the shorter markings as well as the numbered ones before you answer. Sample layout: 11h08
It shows 8h52
